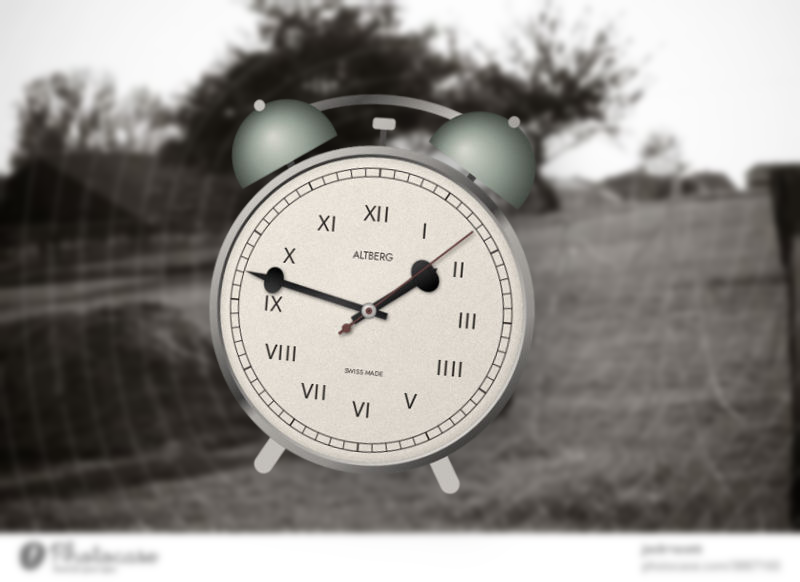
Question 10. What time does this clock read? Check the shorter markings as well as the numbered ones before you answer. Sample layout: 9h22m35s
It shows 1h47m08s
